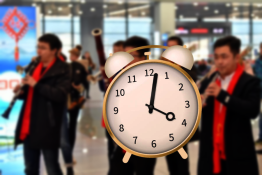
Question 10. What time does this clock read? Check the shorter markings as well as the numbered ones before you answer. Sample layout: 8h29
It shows 4h02
